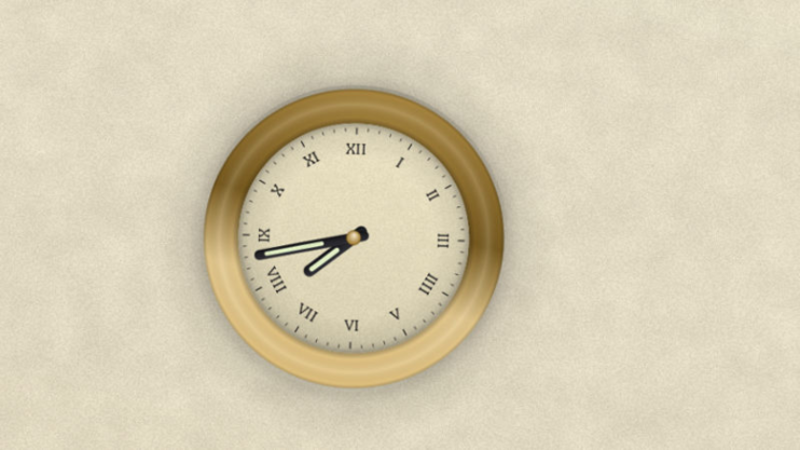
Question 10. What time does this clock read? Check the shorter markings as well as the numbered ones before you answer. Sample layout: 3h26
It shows 7h43
